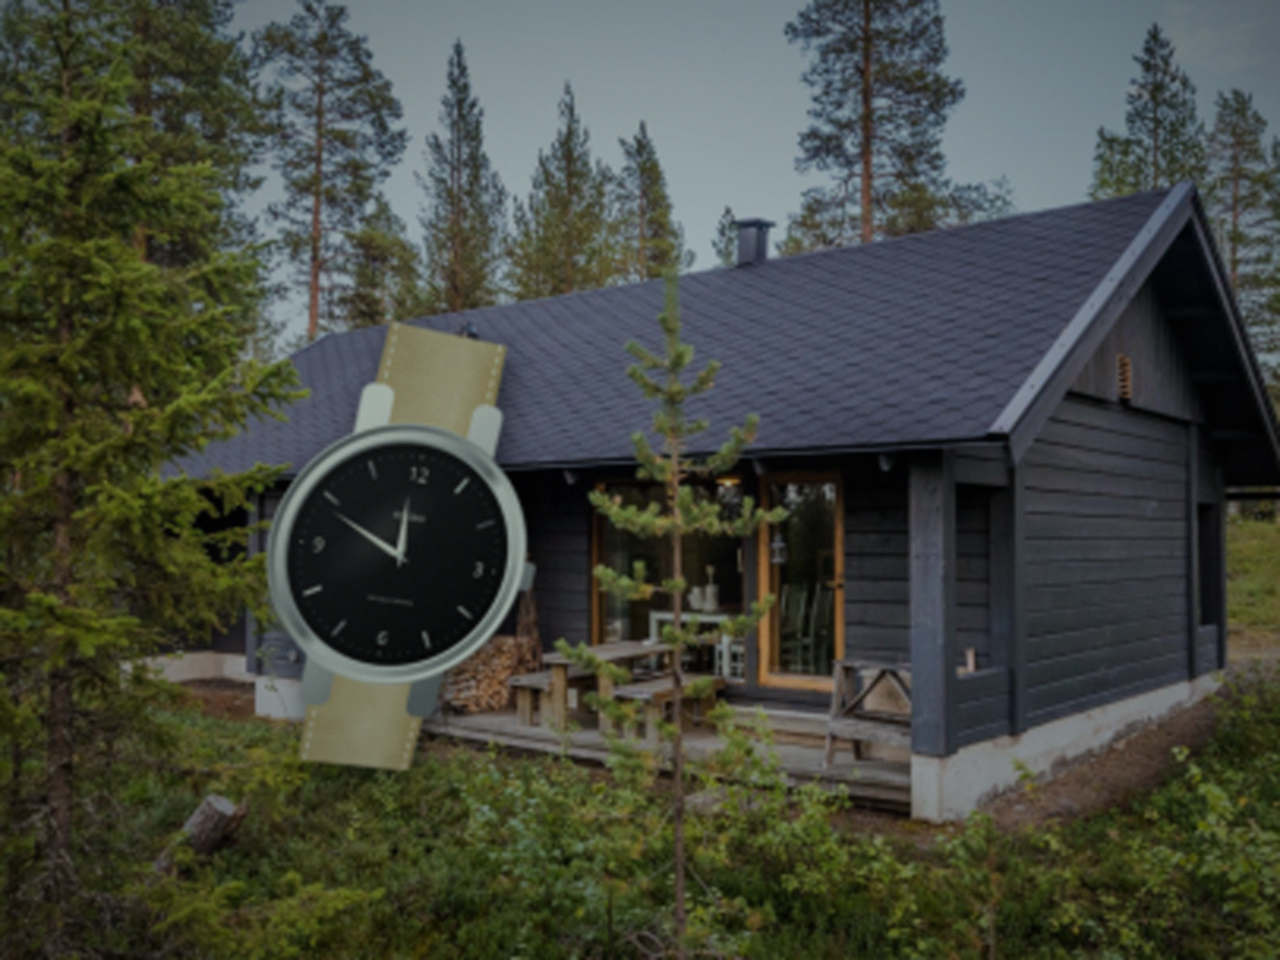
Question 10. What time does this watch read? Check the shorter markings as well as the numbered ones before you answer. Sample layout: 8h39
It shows 11h49
